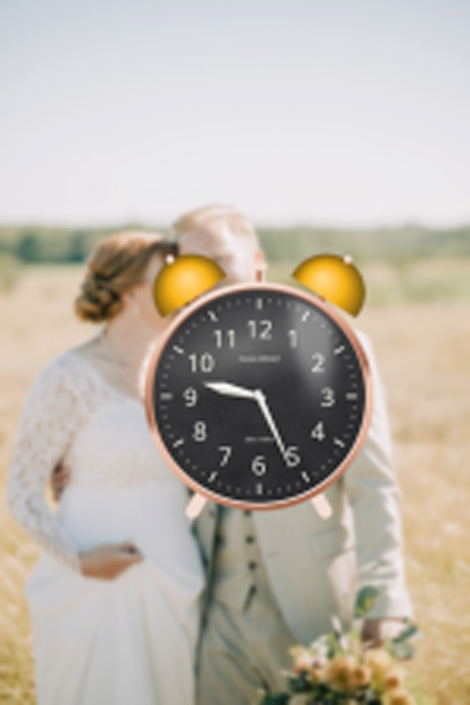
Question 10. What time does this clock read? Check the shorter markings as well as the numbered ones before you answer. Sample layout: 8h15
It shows 9h26
